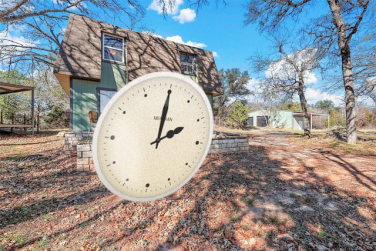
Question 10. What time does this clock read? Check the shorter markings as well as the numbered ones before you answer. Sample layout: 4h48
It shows 2h00
